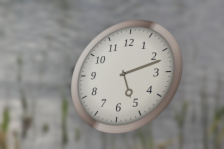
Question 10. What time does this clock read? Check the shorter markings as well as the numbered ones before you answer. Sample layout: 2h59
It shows 5h12
